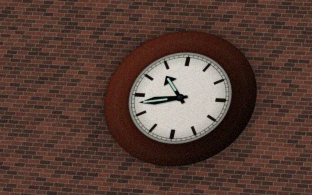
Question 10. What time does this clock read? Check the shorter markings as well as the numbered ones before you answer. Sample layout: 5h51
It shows 10h43
